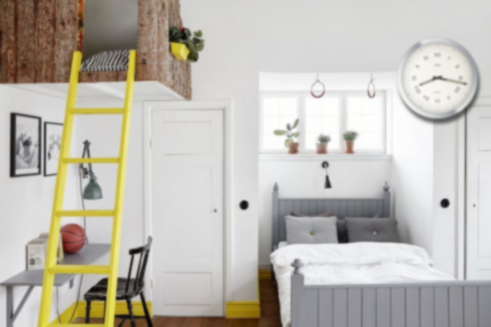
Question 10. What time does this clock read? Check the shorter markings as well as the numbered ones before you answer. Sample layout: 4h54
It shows 8h17
